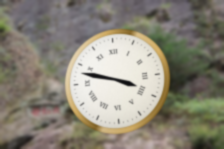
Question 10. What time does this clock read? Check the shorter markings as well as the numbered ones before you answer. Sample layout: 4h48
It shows 3h48
